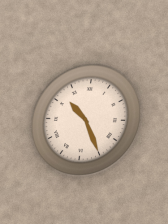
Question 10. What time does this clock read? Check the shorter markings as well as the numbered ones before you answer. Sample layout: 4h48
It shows 10h25
